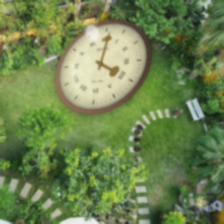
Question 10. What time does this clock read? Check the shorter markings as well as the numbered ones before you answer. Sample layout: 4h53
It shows 4h01
